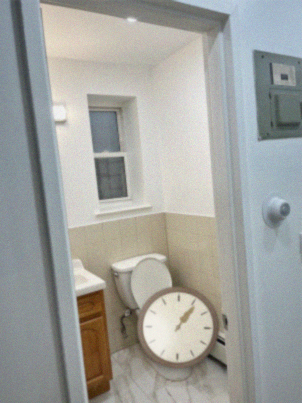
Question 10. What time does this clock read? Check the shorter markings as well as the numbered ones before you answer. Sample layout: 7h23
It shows 1h06
